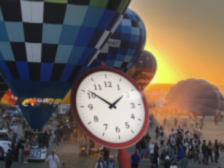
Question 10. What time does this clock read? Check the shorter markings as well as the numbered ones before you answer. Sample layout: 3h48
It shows 1h51
